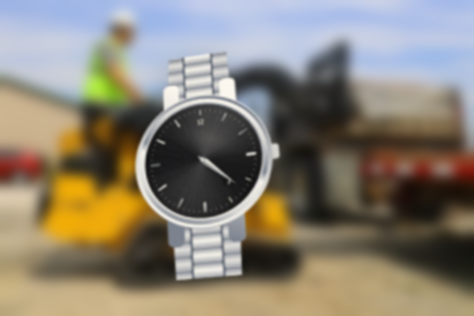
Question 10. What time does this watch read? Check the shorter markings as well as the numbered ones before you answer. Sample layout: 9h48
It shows 4h22
